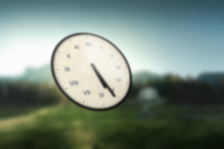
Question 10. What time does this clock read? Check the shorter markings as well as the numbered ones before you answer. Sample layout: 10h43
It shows 5h26
